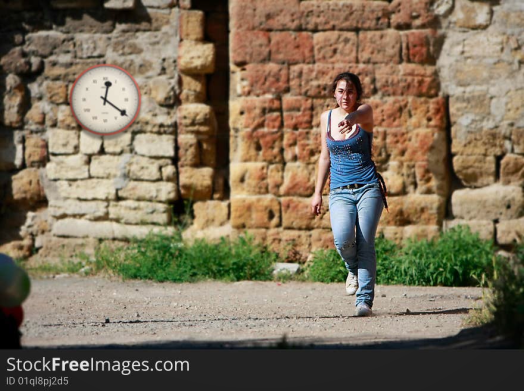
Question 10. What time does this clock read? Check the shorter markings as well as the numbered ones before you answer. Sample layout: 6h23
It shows 12h21
